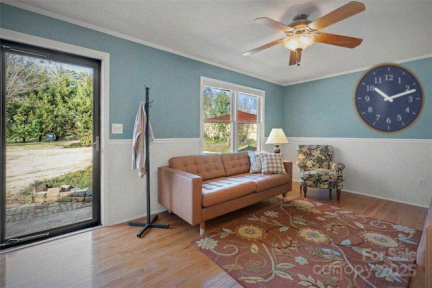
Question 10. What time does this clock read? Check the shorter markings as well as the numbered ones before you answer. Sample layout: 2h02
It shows 10h12
